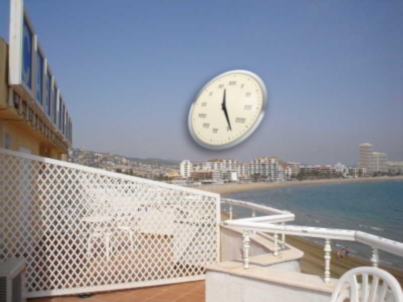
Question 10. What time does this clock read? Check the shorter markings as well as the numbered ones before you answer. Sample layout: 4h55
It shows 11h24
